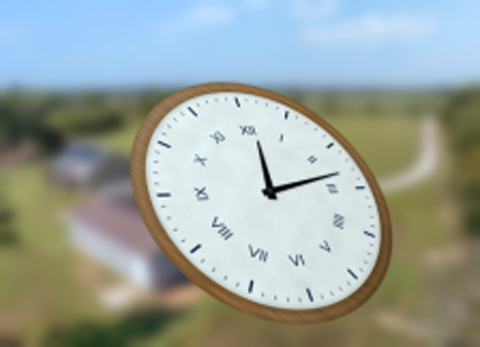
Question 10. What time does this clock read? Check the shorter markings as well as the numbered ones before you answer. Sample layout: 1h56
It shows 12h13
